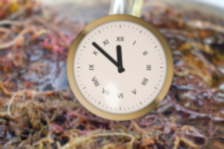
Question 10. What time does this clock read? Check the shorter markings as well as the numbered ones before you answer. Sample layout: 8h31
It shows 11h52
